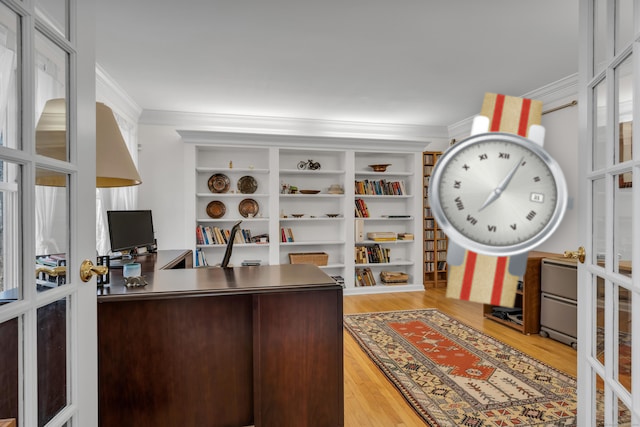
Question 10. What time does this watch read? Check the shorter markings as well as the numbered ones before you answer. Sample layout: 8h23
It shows 7h04
